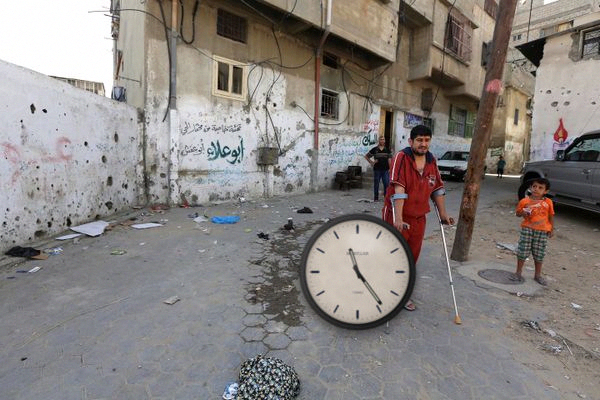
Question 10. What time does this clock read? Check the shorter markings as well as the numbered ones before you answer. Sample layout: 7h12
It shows 11h24
